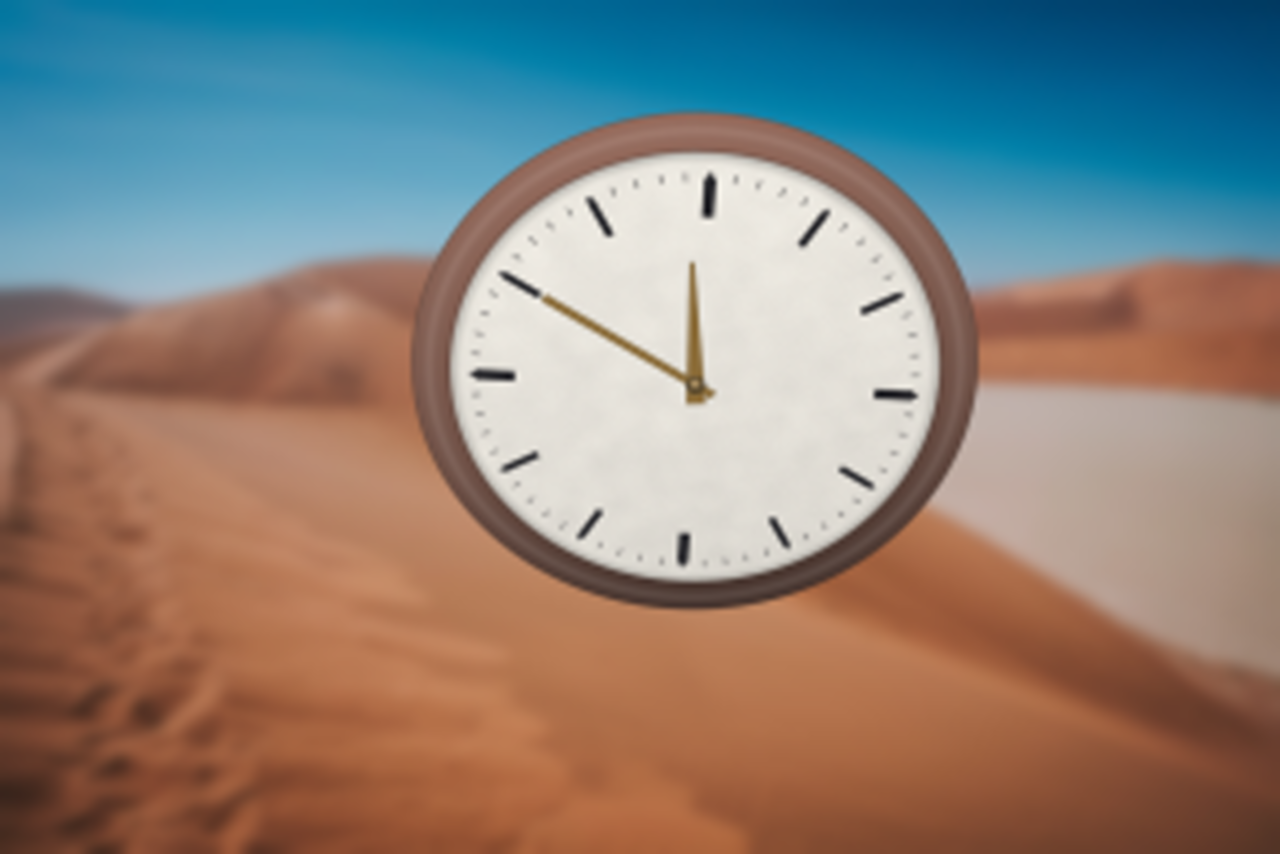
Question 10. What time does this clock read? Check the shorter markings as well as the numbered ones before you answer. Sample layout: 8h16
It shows 11h50
